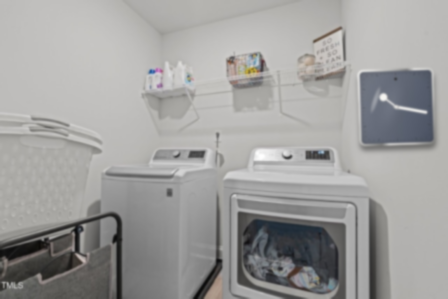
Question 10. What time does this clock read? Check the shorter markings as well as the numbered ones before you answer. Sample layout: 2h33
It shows 10h17
